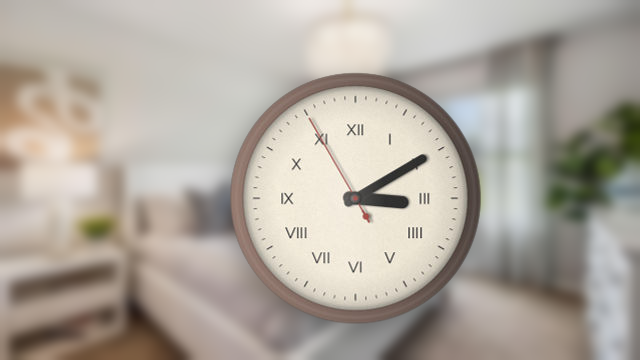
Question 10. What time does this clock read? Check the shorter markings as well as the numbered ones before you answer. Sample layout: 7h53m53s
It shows 3h09m55s
